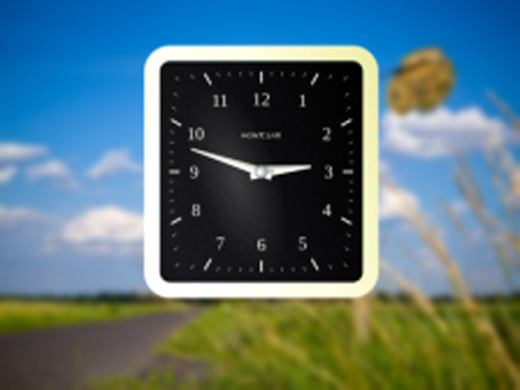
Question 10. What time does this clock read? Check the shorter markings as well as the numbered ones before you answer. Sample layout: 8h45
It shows 2h48
